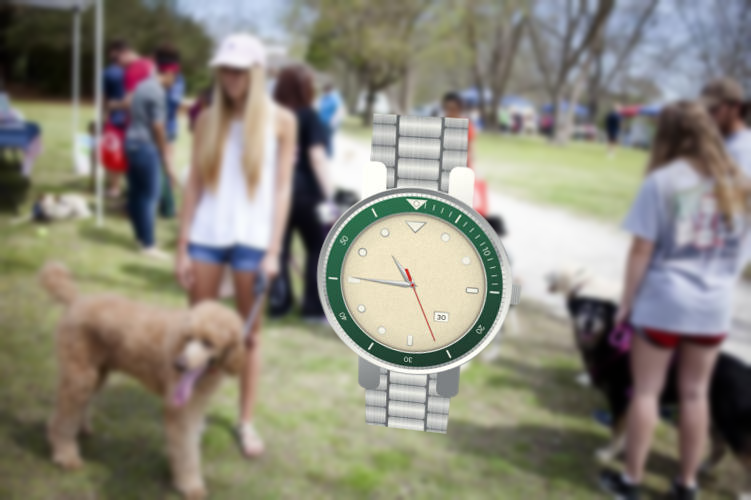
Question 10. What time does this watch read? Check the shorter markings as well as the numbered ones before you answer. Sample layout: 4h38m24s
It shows 10h45m26s
